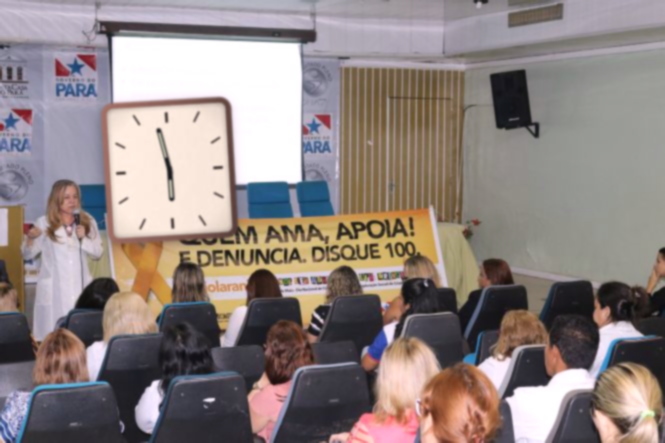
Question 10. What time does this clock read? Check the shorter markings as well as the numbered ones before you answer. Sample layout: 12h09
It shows 5h58
